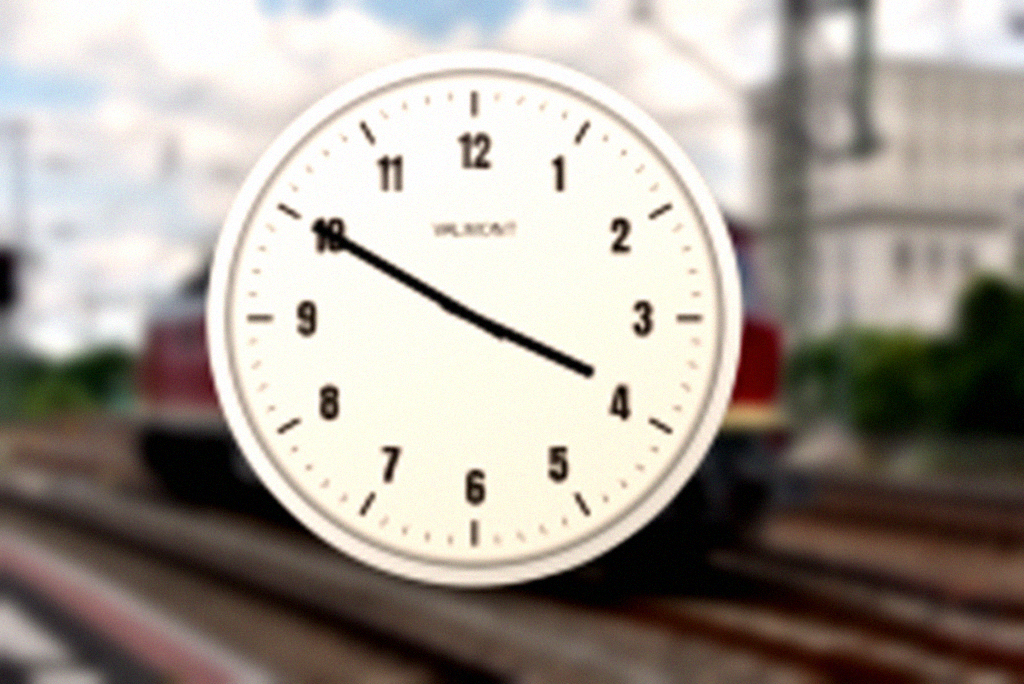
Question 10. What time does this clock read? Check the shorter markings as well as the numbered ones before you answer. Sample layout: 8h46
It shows 3h50
